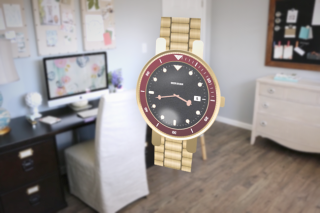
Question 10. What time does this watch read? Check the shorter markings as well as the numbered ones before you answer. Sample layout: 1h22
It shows 3h43
